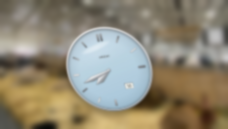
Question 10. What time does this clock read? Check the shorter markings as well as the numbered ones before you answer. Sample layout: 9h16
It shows 7h42
